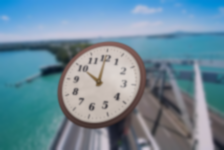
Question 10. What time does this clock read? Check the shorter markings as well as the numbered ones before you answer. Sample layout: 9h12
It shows 10h00
